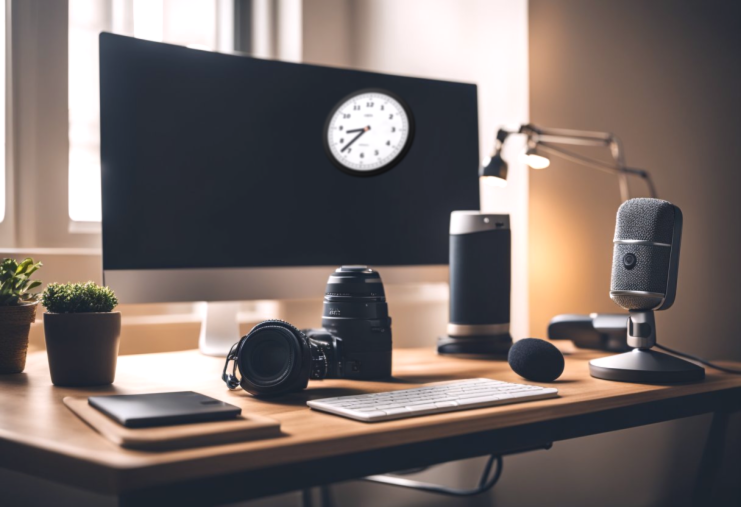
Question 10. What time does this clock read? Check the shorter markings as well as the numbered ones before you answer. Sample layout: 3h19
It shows 8h37
